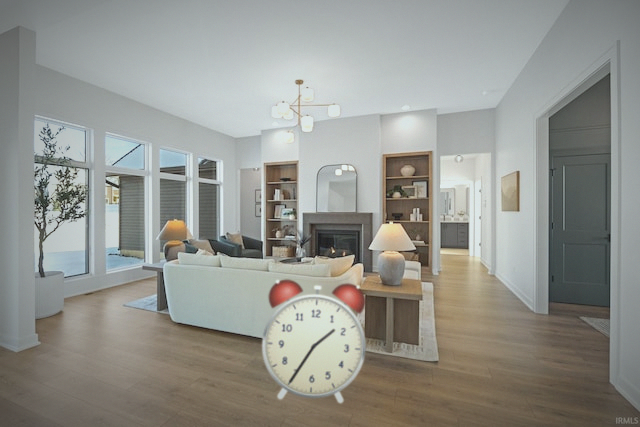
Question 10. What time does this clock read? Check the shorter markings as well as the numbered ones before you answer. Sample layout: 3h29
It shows 1h35
